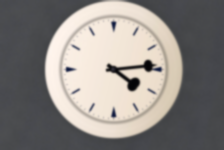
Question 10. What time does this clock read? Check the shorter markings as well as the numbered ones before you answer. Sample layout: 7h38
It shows 4h14
